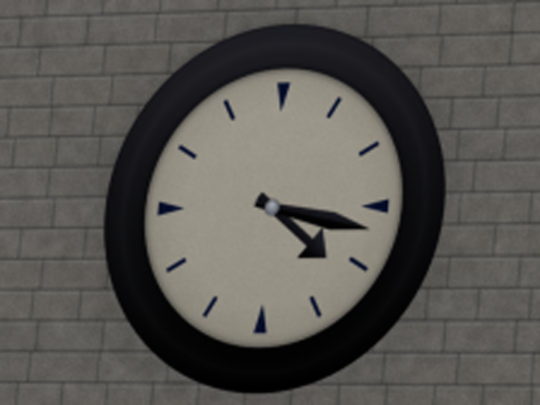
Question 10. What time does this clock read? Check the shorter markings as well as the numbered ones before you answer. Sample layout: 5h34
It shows 4h17
